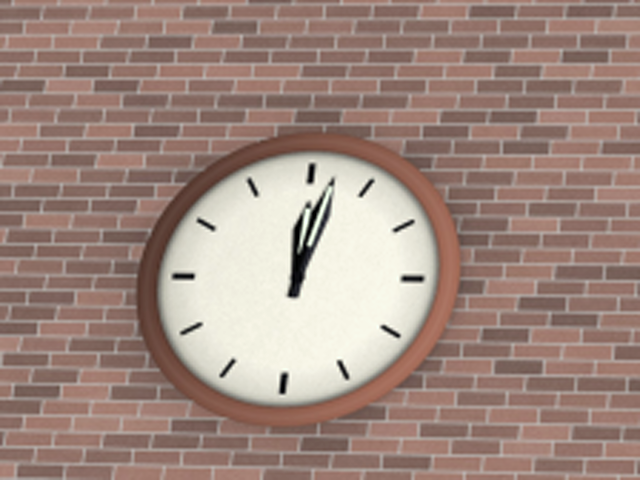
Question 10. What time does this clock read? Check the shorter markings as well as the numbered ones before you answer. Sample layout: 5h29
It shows 12h02
